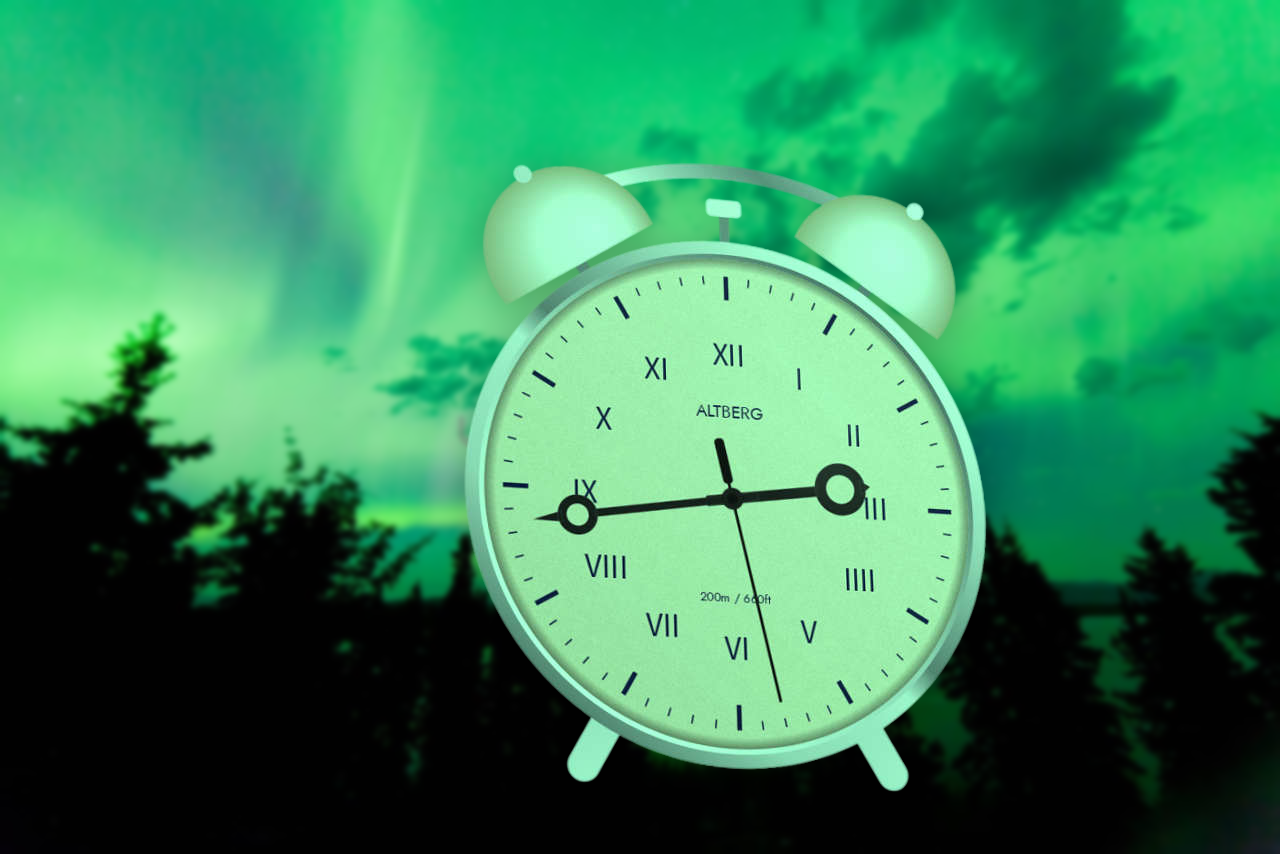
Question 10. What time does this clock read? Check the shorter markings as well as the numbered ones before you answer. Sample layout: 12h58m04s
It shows 2h43m28s
